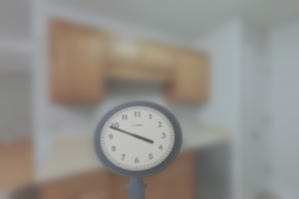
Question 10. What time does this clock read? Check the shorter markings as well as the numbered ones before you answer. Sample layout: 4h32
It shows 3h49
